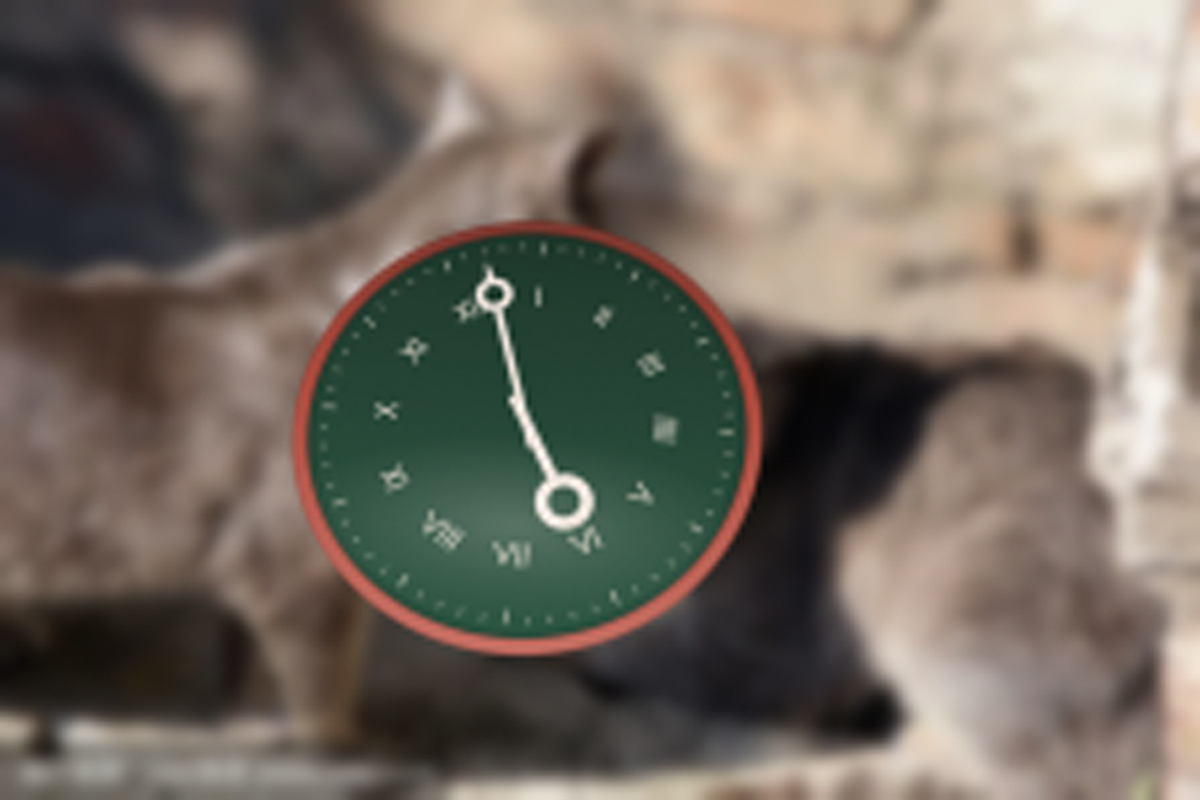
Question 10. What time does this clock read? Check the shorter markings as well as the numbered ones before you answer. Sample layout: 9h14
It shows 6h02
